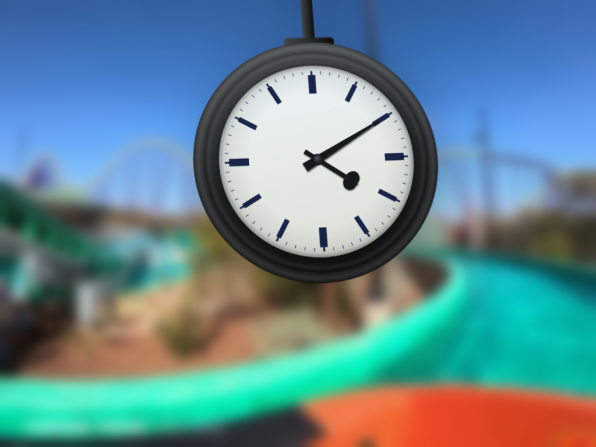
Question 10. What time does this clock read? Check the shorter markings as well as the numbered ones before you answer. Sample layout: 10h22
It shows 4h10
